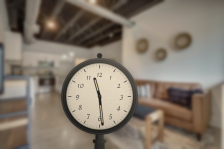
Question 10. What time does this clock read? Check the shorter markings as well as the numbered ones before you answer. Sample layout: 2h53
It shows 11h29
